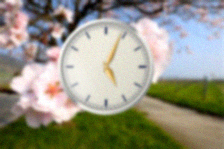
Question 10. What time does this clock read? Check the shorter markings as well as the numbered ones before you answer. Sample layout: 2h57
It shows 5h04
